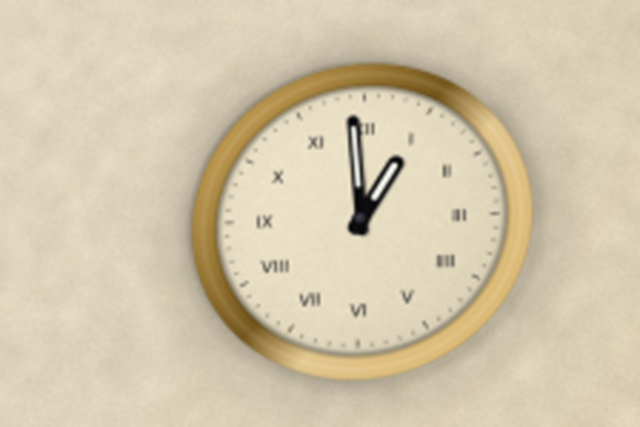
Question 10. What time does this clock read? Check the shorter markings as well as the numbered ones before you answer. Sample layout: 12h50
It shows 12h59
